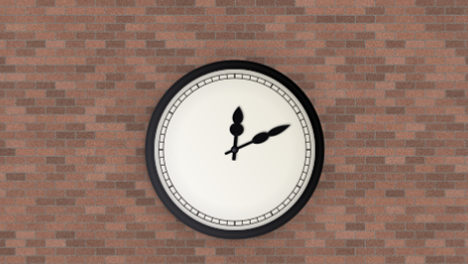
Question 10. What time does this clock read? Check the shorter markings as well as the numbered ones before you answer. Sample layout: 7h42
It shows 12h11
